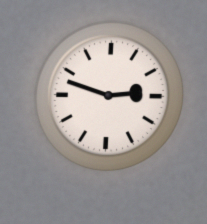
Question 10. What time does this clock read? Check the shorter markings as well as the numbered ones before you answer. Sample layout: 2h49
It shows 2h48
